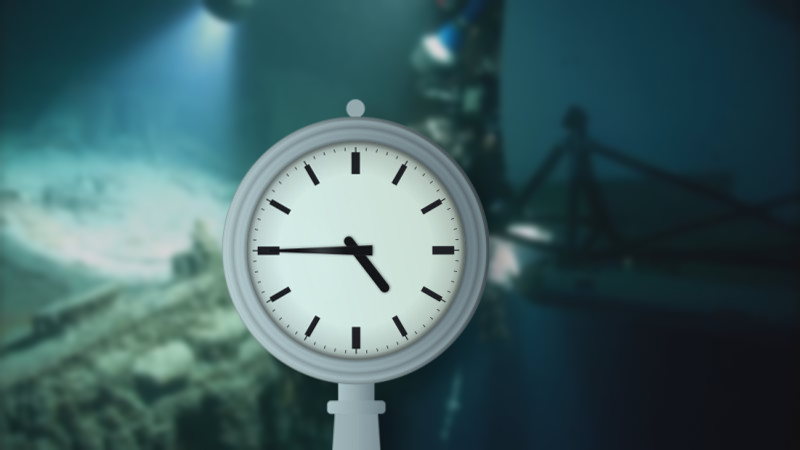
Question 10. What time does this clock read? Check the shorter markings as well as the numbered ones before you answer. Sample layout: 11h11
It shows 4h45
